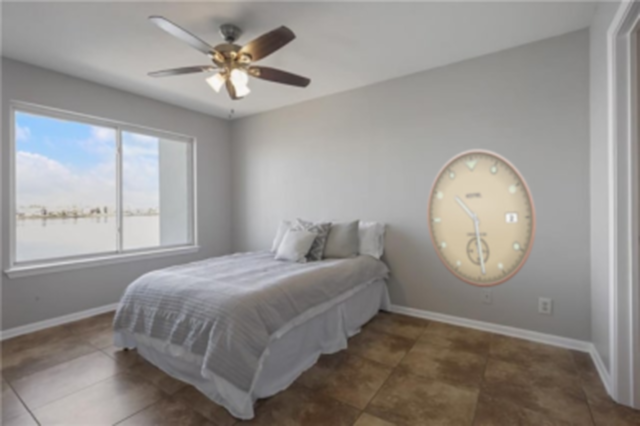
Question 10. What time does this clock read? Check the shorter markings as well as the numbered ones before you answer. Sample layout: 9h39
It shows 10h29
